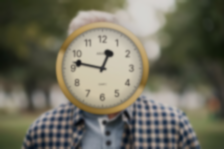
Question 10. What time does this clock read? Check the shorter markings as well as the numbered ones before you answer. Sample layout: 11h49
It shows 12h47
